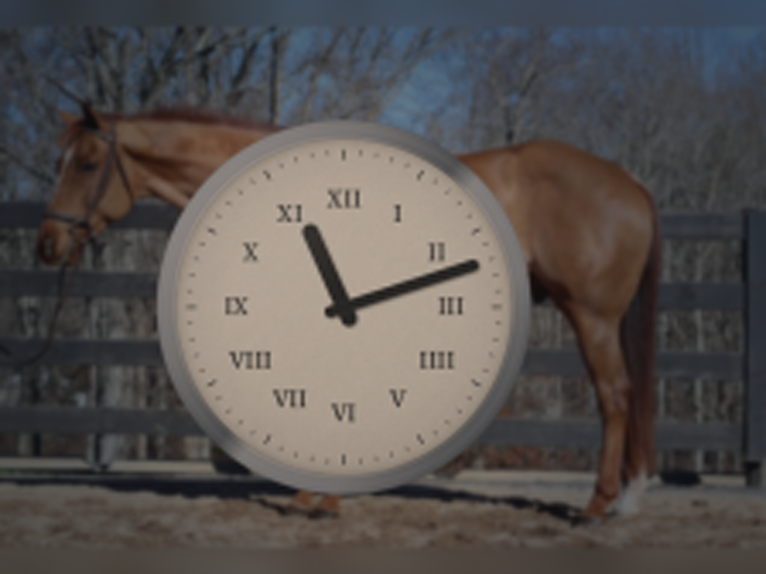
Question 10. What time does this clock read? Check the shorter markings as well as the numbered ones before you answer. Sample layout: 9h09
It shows 11h12
